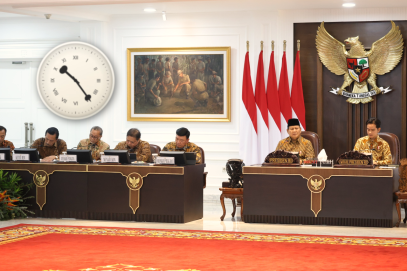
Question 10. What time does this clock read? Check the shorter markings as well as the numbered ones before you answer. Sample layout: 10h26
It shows 10h24
